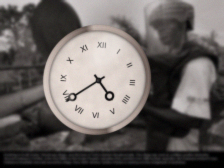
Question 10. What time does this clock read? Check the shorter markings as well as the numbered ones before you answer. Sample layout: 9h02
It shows 4h39
